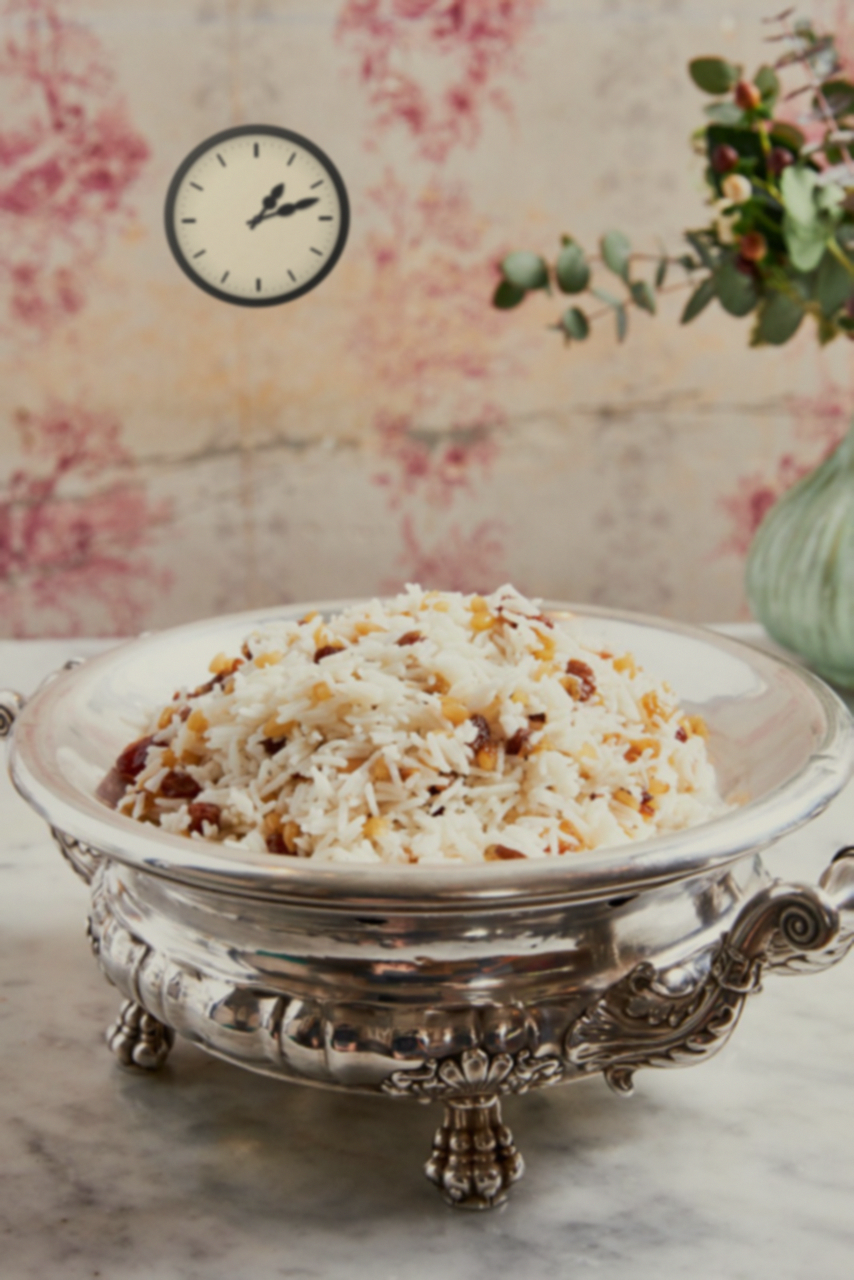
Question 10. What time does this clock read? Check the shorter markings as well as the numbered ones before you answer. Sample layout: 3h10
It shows 1h12
